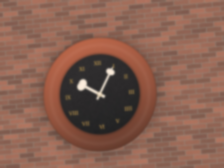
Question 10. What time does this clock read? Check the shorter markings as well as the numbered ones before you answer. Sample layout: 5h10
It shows 10h05
